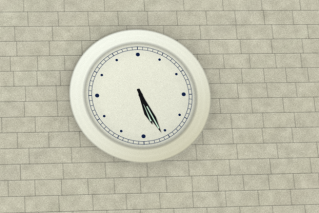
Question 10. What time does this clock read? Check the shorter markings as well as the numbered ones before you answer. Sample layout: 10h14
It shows 5h26
